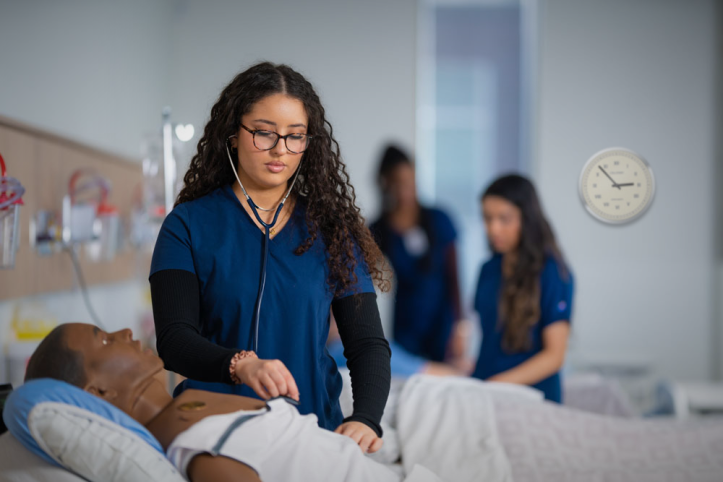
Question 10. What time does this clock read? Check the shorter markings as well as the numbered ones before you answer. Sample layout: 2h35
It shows 2h53
